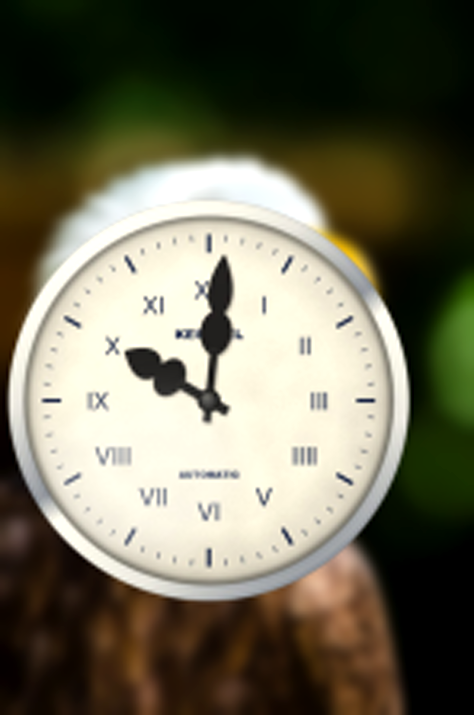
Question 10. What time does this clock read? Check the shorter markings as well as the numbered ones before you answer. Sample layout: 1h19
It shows 10h01
